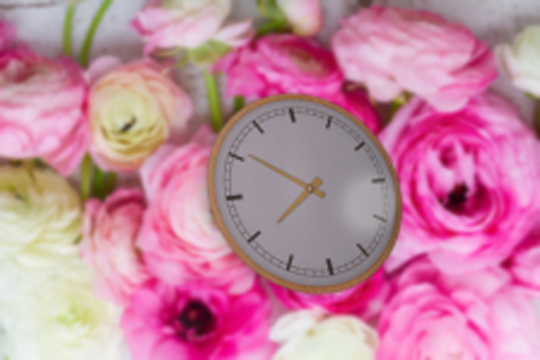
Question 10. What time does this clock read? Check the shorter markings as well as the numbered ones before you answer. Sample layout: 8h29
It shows 7h51
